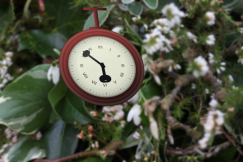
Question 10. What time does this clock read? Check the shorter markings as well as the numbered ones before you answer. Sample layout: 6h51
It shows 5h52
